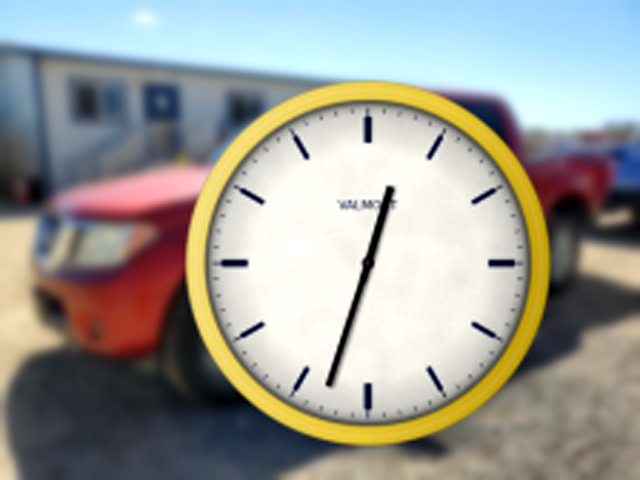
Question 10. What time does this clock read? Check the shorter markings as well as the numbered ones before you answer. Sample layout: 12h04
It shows 12h33
